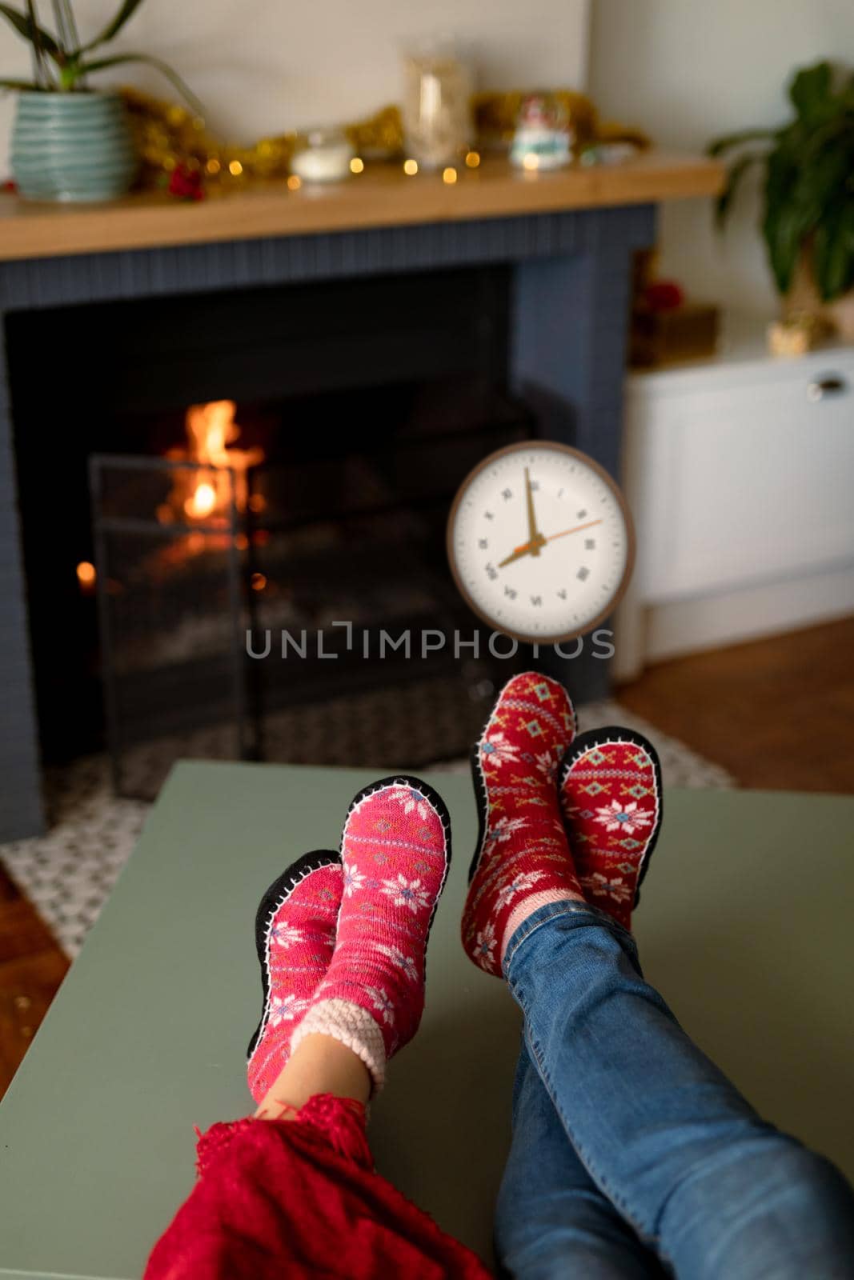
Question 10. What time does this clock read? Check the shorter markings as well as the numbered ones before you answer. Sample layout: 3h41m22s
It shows 7h59m12s
